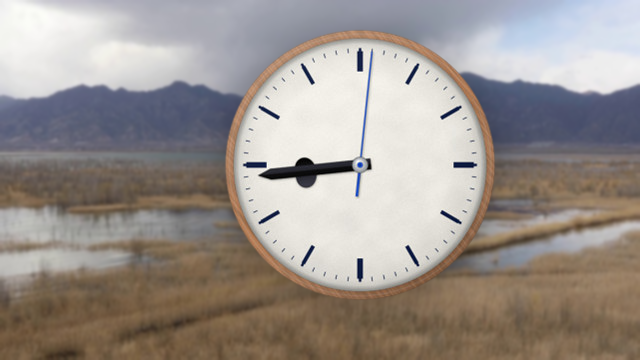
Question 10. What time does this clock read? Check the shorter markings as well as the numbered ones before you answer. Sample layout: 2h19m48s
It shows 8h44m01s
